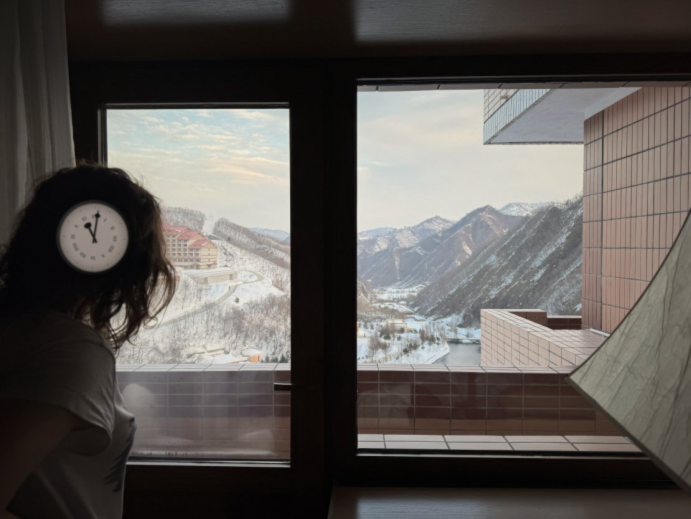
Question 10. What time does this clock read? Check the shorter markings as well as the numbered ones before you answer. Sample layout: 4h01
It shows 11h01
